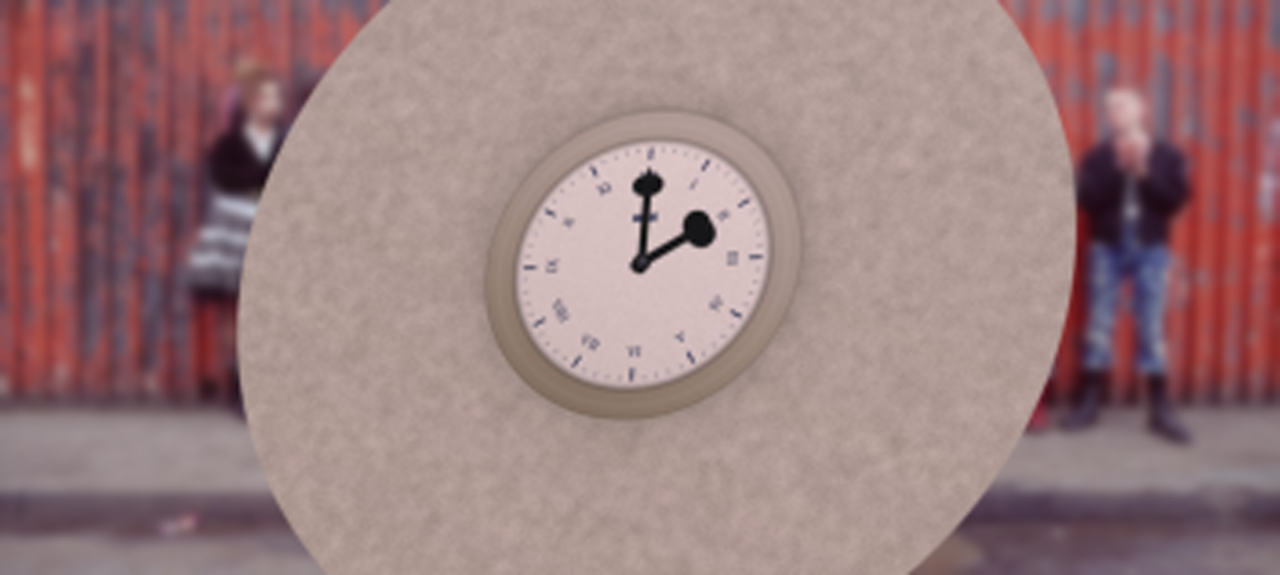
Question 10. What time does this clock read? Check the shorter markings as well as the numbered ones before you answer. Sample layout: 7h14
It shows 2h00
